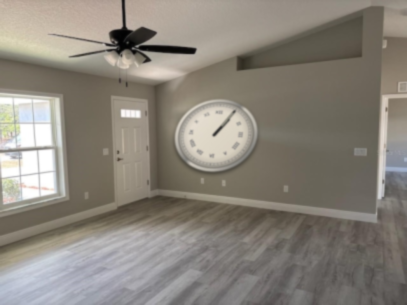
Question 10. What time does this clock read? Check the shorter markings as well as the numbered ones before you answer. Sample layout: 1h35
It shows 1h05
